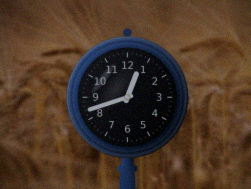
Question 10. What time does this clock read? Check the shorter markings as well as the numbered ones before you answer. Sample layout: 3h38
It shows 12h42
